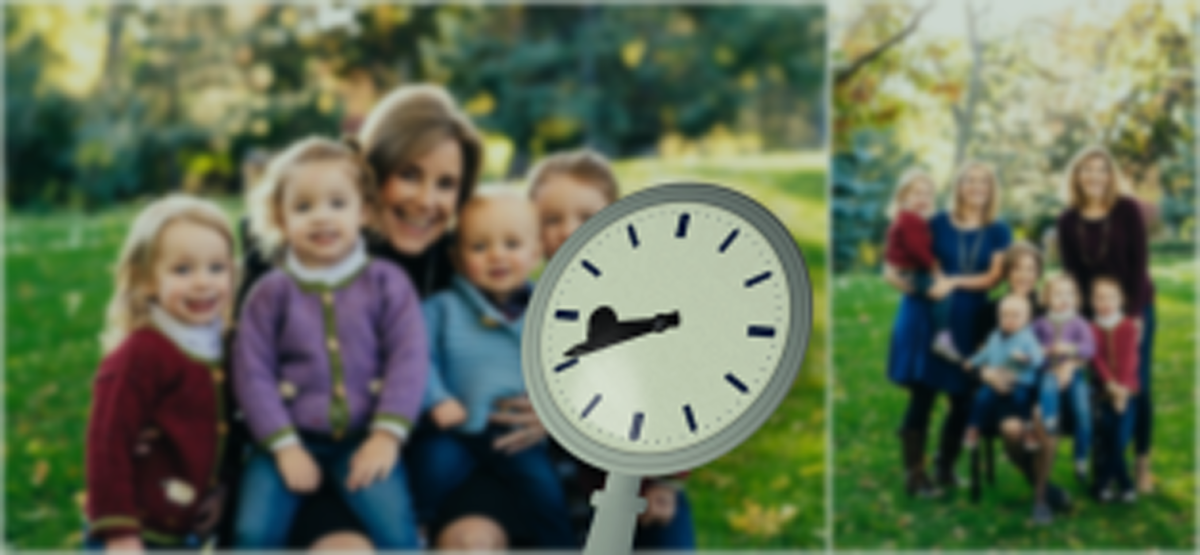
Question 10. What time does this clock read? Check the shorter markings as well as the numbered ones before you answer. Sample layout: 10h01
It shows 8h41
